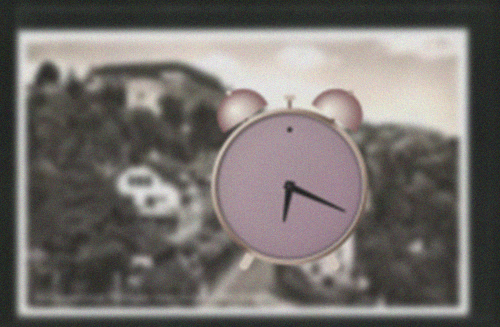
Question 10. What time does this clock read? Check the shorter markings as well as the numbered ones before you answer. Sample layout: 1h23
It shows 6h19
